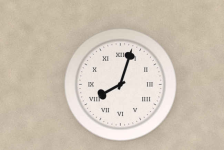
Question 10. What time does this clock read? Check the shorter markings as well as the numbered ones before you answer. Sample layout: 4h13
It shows 8h03
